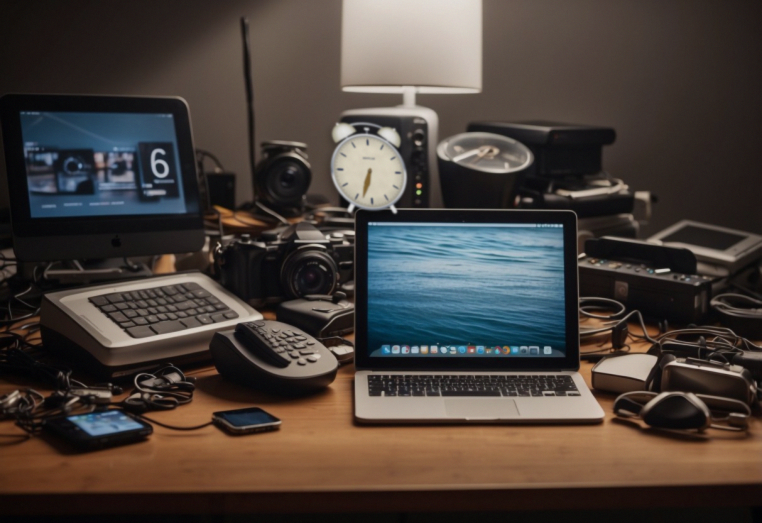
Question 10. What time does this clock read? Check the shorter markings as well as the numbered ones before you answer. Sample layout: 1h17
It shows 6h33
